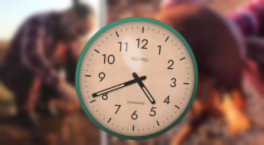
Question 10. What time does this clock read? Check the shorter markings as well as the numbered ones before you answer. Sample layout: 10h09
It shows 4h41
